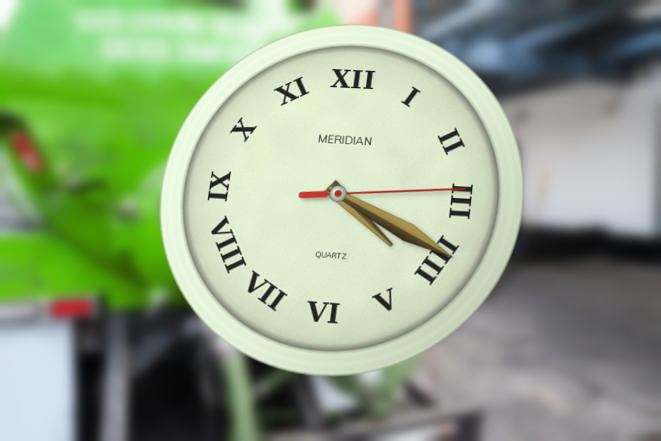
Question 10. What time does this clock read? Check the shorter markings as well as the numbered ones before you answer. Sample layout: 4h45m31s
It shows 4h19m14s
